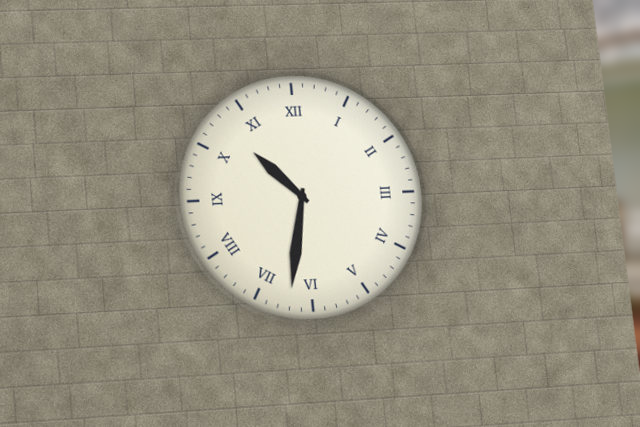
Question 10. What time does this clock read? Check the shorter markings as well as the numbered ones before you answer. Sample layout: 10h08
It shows 10h32
